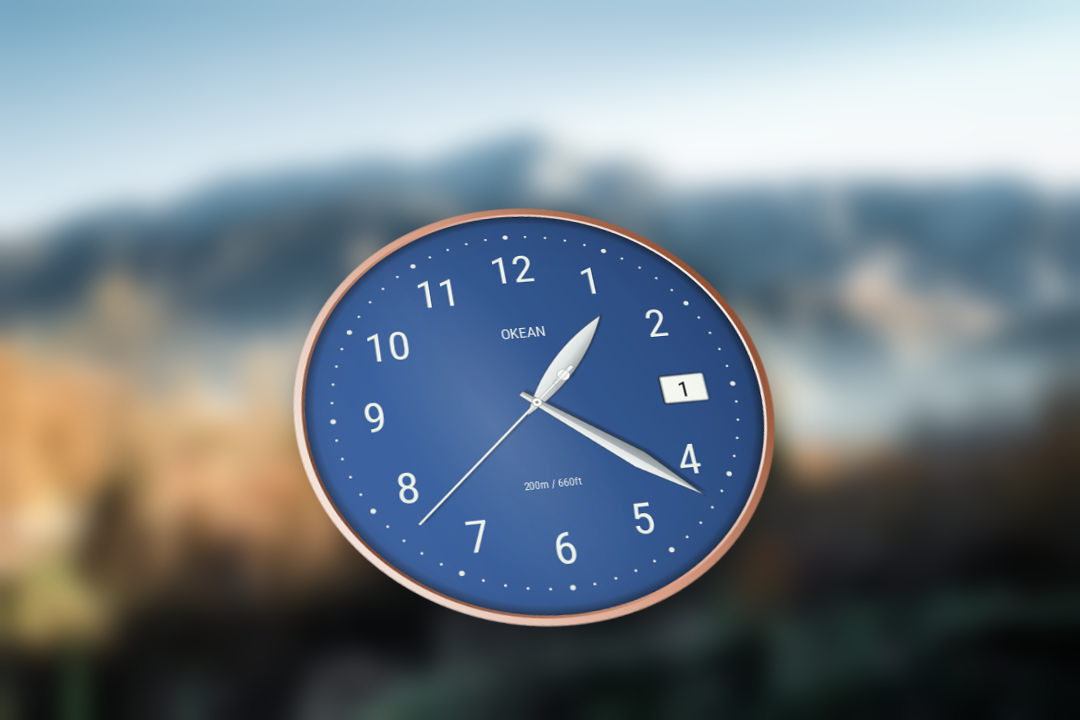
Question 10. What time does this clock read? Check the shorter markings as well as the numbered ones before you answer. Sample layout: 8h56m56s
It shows 1h21m38s
